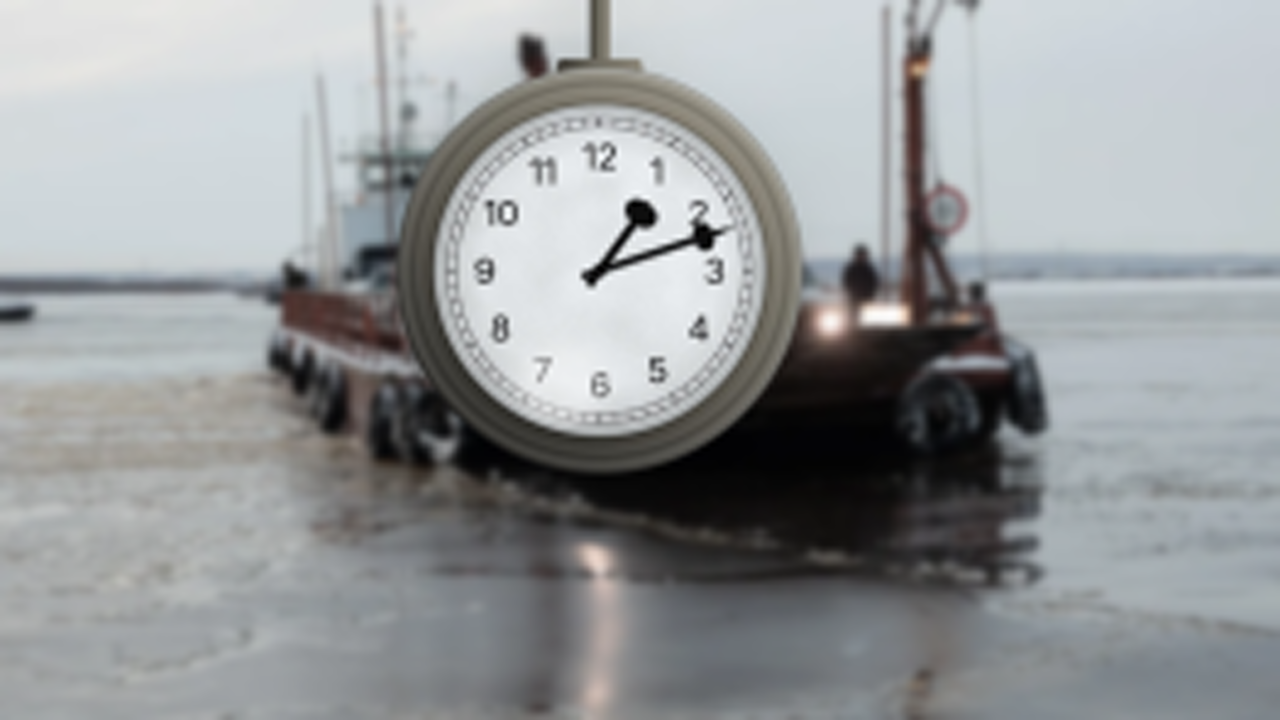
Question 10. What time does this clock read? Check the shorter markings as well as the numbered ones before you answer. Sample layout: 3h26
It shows 1h12
